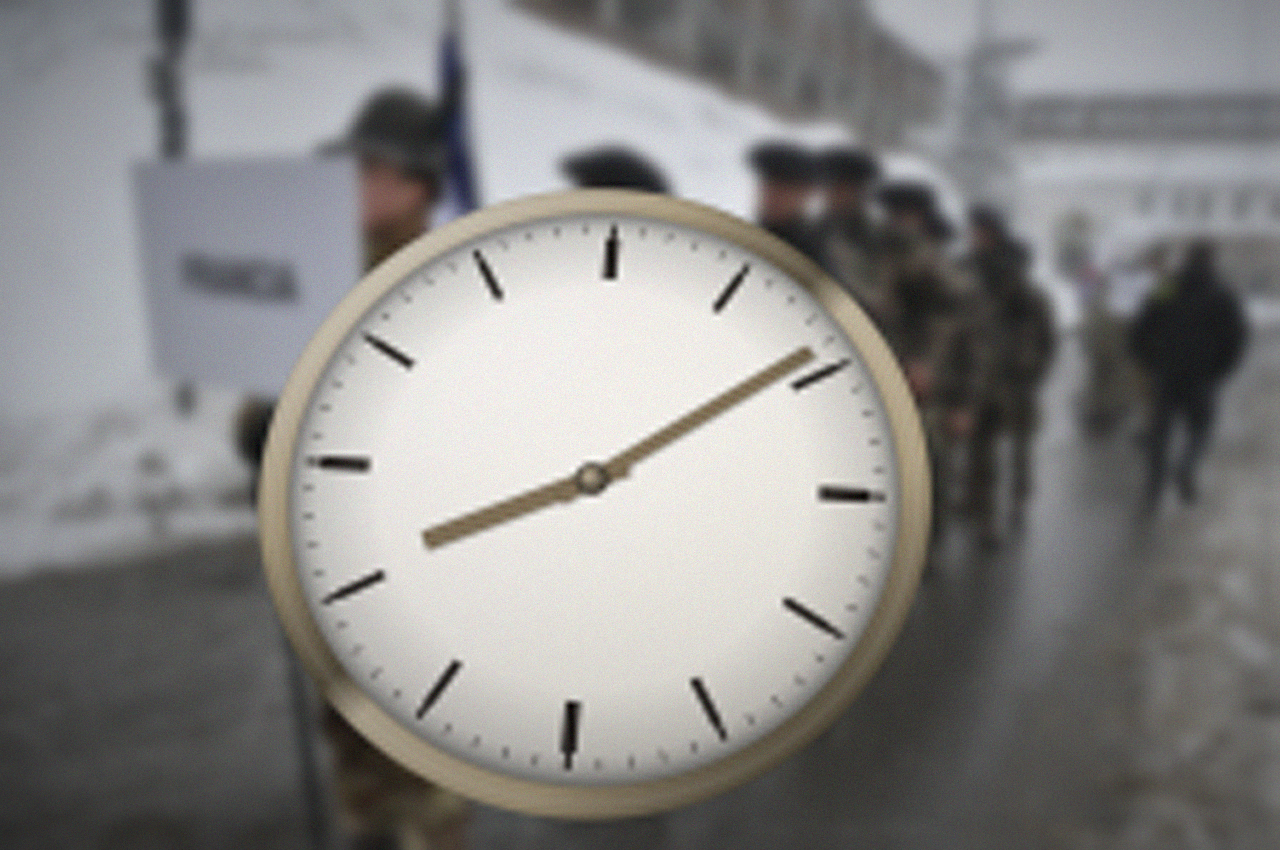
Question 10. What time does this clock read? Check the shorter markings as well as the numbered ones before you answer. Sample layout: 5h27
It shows 8h09
